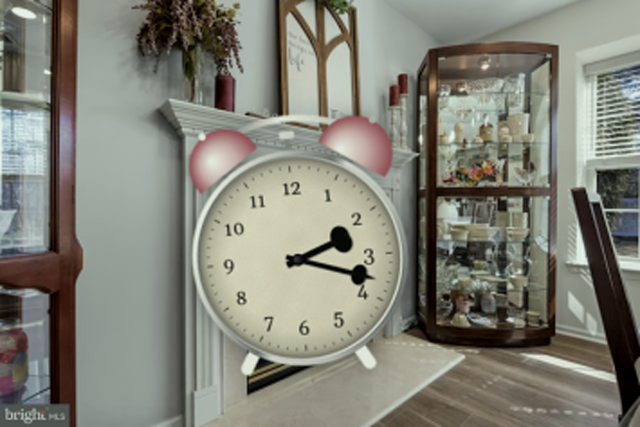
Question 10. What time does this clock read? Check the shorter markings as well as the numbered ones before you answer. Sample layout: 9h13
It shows 2h18
